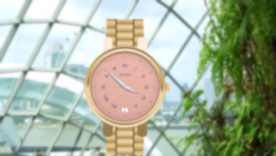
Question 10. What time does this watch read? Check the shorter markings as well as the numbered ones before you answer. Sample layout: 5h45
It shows 3h52
